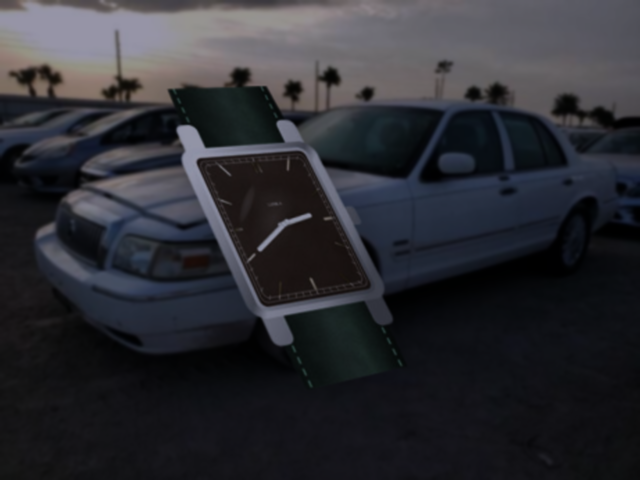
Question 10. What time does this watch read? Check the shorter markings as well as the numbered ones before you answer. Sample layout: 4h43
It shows 2h40
